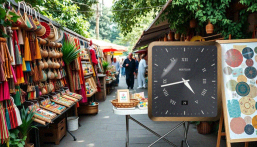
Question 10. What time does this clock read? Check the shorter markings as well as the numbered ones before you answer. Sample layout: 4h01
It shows 4h43
